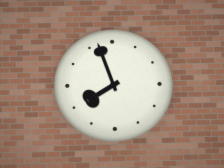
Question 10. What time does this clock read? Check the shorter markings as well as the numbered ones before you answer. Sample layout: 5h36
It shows 7h57
